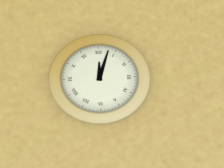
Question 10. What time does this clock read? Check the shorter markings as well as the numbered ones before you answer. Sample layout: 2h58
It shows 12h03
